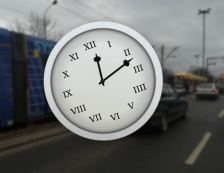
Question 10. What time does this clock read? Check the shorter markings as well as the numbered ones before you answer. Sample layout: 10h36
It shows 12h12
